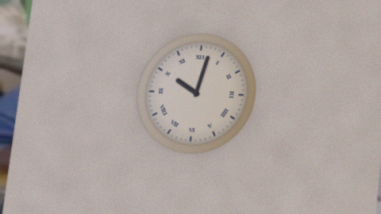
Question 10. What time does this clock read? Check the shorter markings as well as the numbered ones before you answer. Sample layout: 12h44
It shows 10h02
